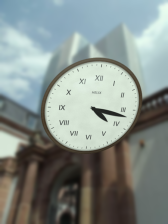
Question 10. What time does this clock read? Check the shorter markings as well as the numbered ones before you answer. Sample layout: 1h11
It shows 4h17
